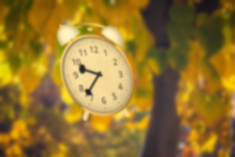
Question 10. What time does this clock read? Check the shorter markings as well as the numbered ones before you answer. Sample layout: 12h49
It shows 9h37
